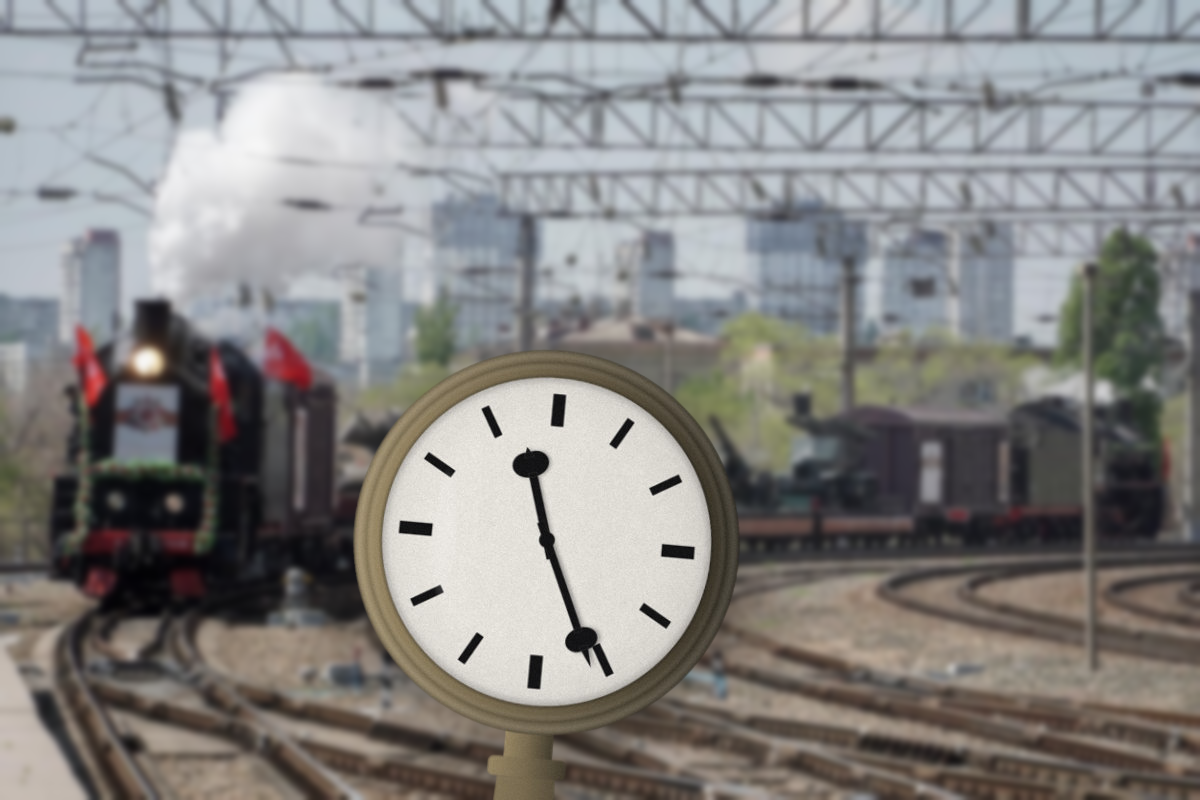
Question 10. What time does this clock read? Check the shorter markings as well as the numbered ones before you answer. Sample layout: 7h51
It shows 11h26
